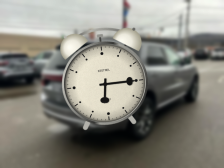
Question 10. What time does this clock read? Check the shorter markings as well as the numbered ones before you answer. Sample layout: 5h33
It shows 6h15
